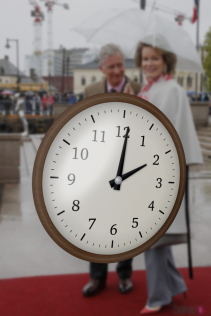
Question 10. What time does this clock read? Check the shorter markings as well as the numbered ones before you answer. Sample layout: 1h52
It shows 2h01
